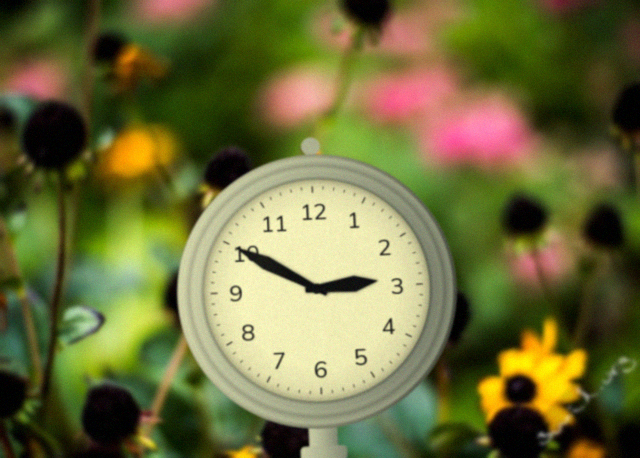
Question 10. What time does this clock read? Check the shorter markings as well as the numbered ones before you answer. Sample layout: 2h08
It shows 2h50
